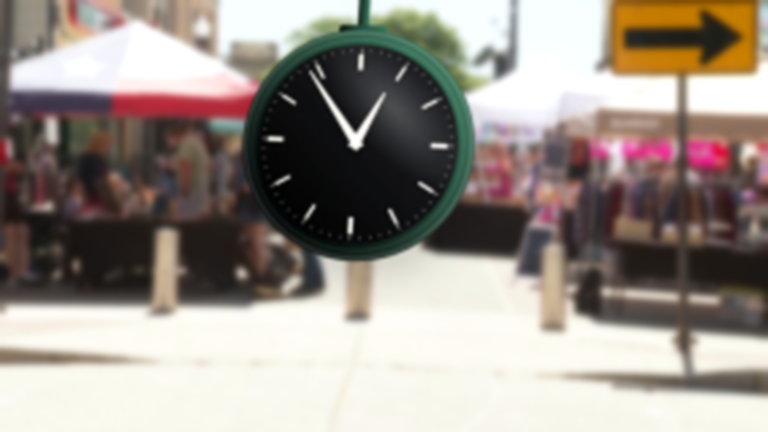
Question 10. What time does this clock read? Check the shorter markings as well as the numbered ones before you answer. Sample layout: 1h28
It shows 12h54
